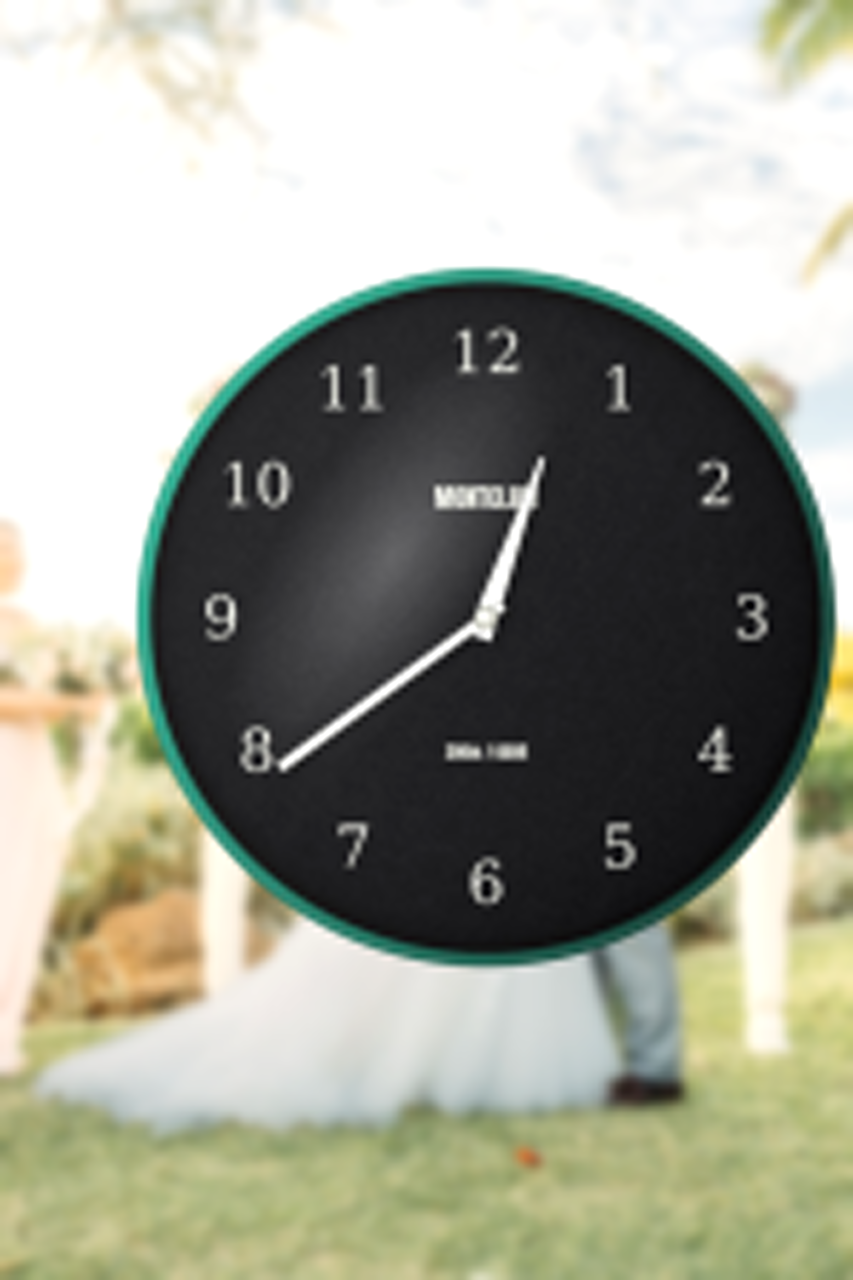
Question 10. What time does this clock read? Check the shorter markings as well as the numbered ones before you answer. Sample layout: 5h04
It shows 12h39
